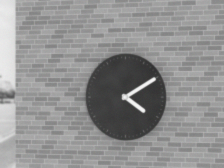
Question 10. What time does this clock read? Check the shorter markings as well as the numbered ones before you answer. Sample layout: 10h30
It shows 4h10
